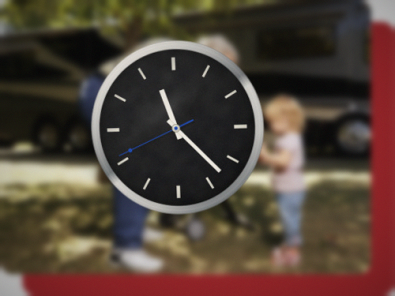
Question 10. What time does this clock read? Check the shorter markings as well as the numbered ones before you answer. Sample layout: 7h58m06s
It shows 11h22m41s
